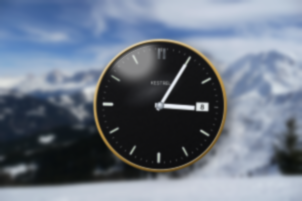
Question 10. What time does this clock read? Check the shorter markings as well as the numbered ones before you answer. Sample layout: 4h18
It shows 3h05
